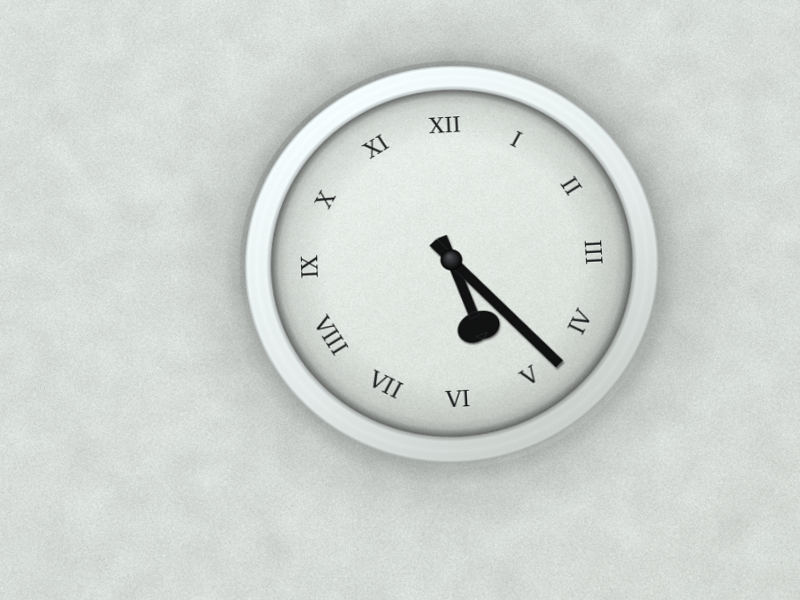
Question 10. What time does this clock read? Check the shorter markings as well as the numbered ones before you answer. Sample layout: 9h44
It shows 5h23
